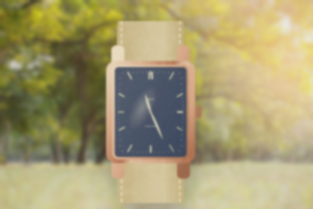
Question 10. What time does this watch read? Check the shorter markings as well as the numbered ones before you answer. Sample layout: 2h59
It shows 11h26
